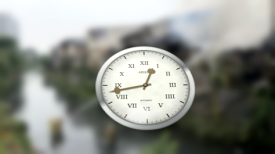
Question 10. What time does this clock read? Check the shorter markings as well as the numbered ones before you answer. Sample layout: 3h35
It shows 12h43
